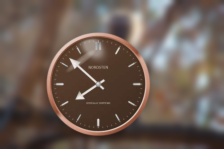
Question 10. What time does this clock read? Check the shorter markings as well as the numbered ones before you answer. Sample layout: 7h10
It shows 7h52
